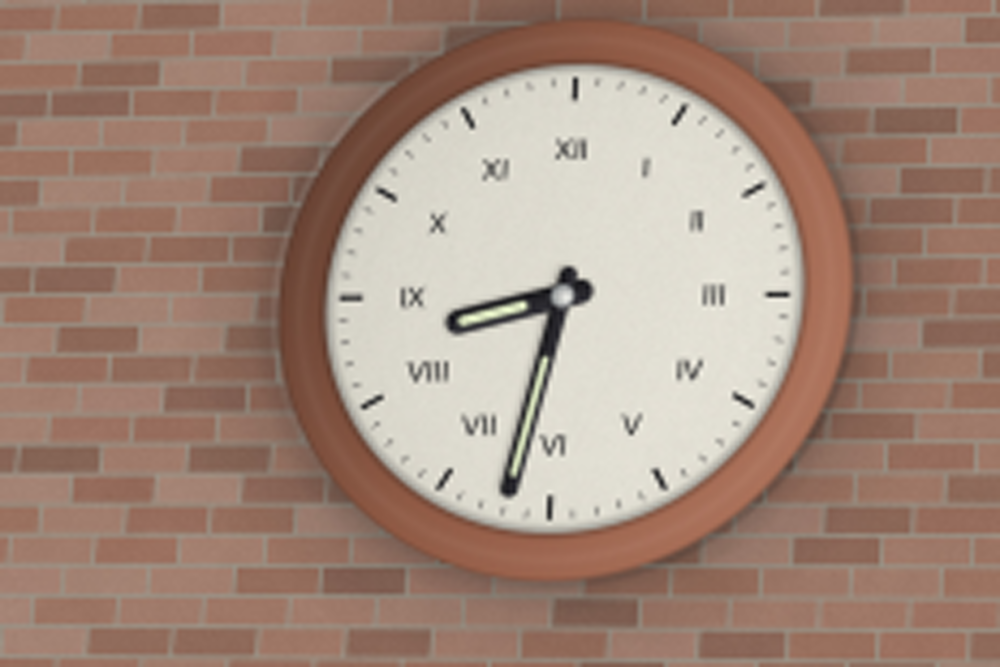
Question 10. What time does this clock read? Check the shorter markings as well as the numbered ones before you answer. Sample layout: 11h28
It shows 8h32
